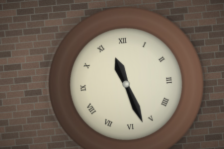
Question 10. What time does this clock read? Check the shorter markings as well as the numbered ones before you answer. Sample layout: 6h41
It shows 11h27
